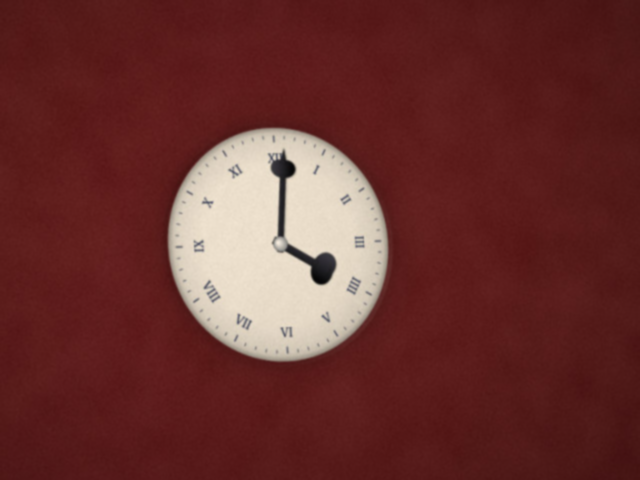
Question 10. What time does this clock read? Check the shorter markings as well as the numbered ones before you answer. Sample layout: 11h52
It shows 4h01
